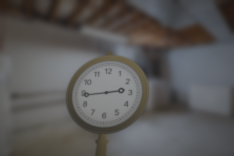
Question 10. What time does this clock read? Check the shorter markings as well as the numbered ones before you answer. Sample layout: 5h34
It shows 2h44
